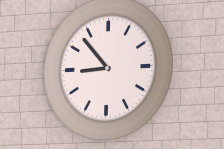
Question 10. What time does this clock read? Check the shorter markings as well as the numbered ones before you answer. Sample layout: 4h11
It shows 8h53
